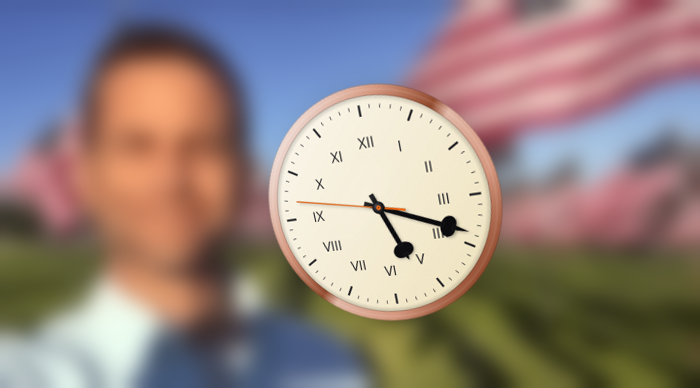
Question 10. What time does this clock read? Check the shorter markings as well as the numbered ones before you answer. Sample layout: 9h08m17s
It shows 5h18m47s
